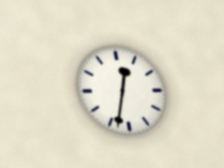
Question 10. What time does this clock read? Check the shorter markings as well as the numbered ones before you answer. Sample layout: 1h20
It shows 12h33
